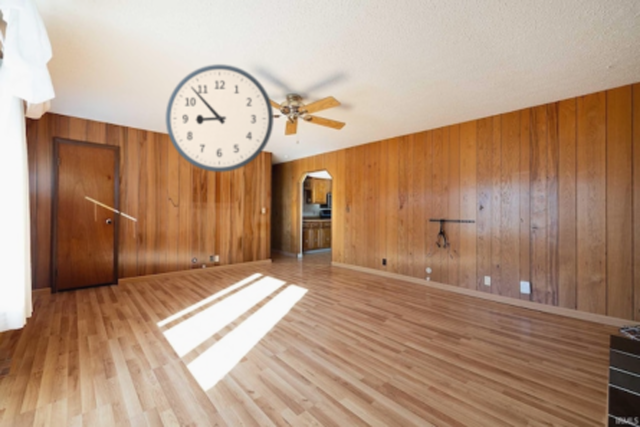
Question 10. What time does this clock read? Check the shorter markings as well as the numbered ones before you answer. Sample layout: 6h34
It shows 8h53
